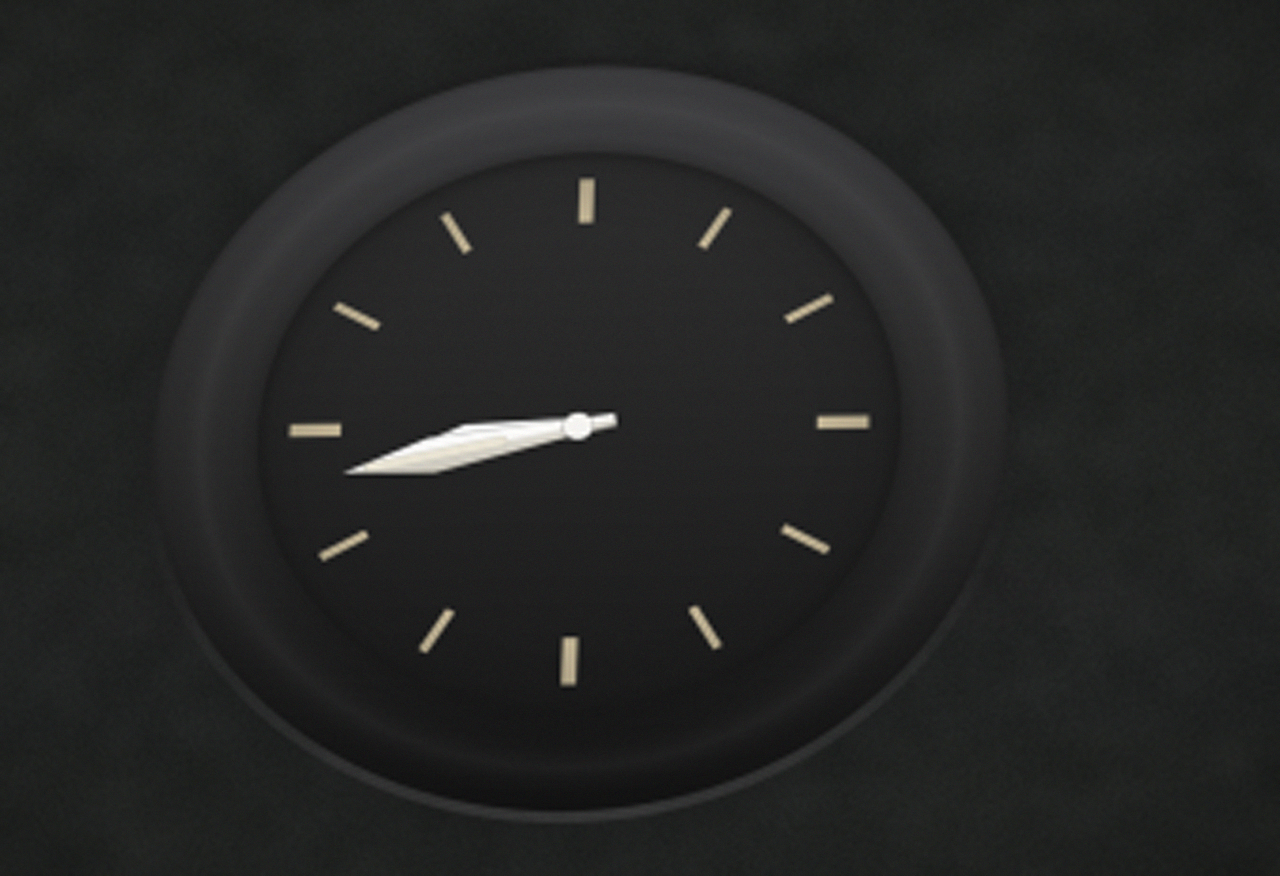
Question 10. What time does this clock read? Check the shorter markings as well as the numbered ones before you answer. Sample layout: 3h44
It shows 8h43
